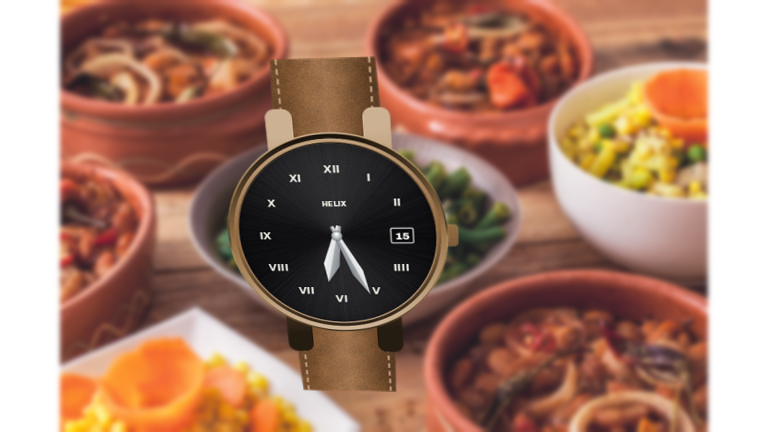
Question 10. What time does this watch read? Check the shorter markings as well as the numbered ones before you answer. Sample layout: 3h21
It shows 6h26
